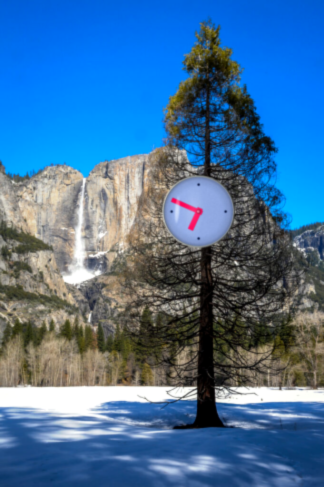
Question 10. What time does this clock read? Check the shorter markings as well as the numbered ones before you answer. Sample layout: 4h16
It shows 6h49
